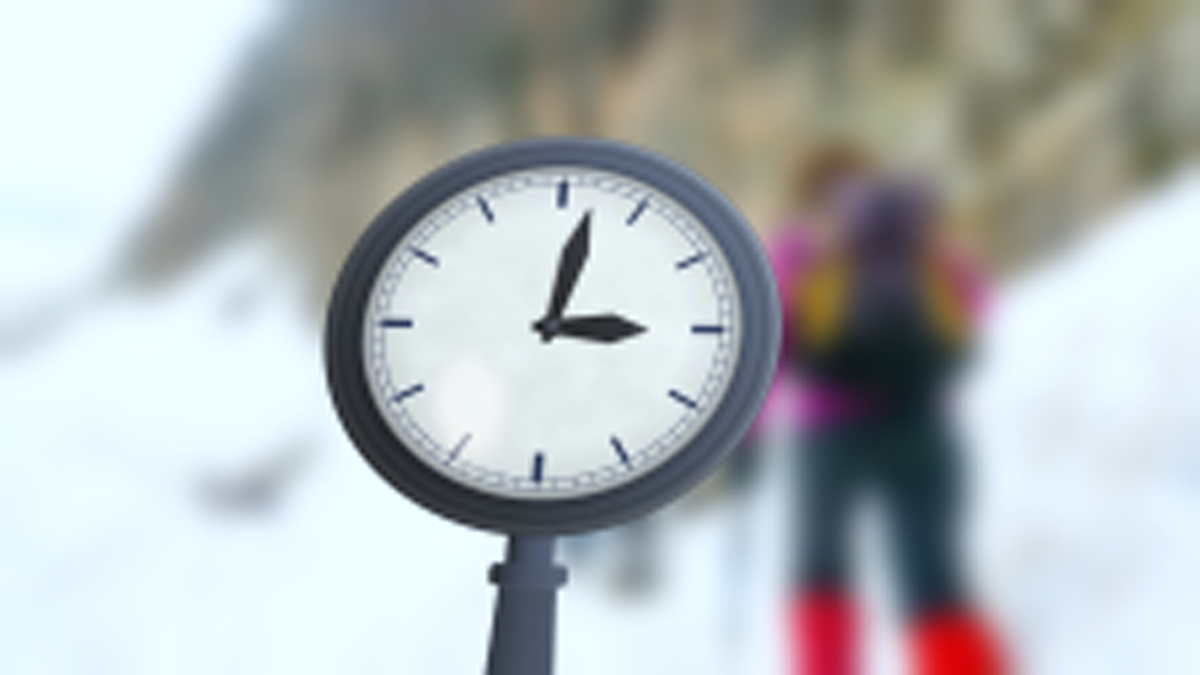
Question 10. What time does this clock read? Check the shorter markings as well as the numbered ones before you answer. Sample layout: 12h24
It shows 3h02
